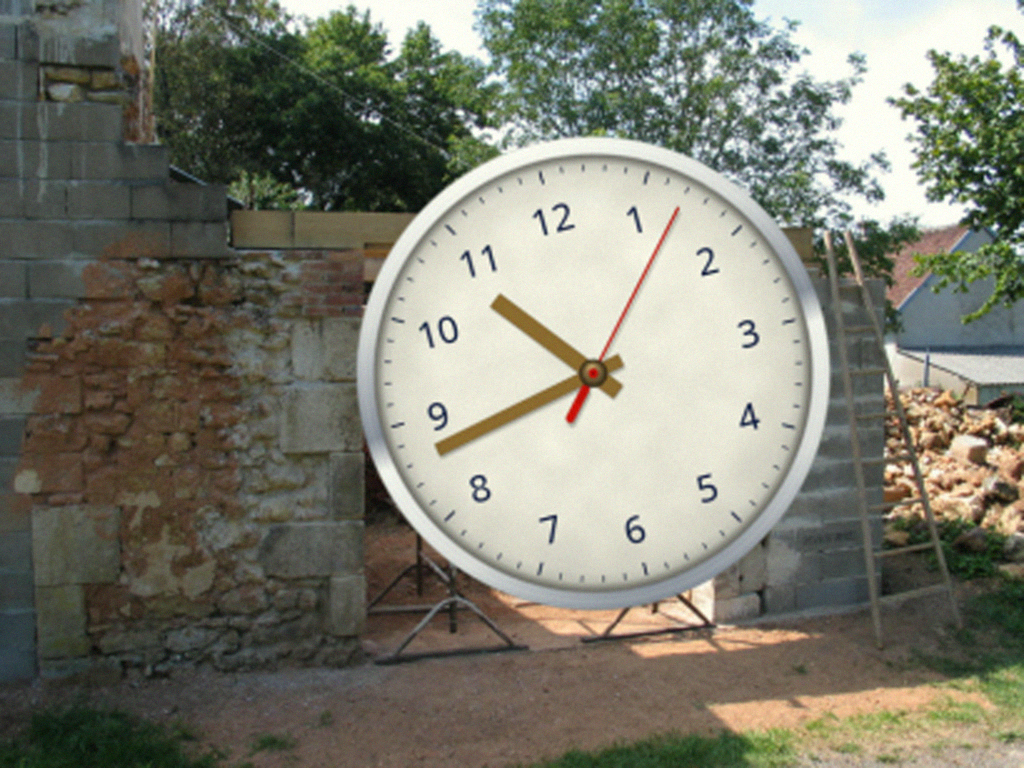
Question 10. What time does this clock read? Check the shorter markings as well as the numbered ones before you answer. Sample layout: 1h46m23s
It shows 10h43m07s
